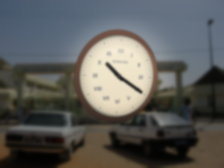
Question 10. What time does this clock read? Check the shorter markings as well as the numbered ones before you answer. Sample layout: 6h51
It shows 10h20
